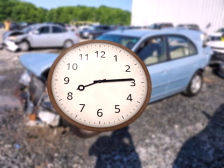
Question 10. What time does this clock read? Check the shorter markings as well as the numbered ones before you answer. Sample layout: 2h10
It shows 8h14
